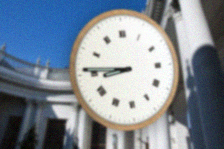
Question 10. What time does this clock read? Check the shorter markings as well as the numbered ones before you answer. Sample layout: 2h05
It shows 8h46
